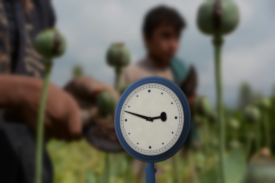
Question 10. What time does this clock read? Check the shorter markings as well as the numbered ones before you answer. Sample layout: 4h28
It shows 2h48
